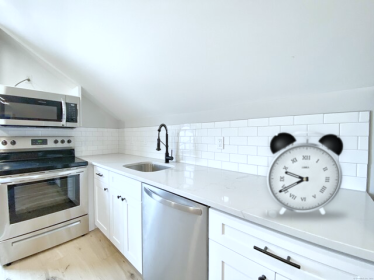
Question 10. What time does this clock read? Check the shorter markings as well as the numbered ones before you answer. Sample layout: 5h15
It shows 9h40
